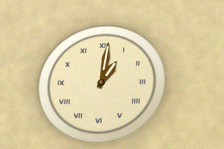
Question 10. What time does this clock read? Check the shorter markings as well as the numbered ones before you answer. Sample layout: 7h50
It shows 1h01
